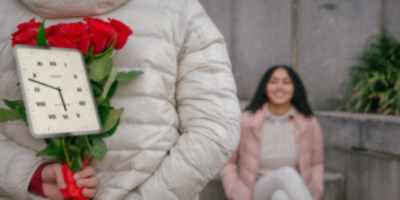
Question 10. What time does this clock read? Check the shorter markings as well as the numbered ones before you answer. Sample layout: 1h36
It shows 5h48
